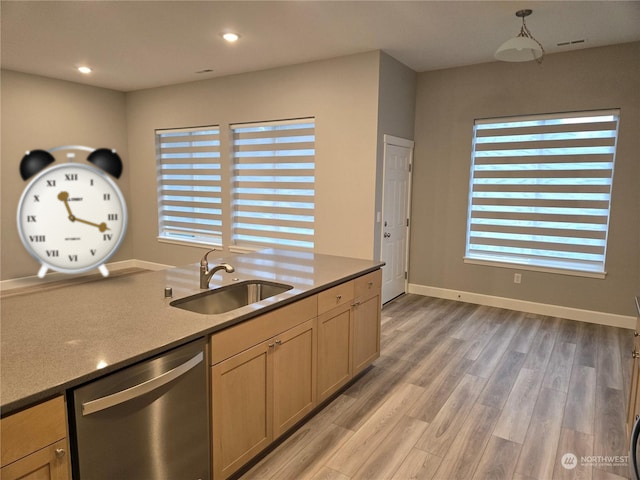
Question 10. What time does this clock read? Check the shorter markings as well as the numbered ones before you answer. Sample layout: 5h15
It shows 11h18
